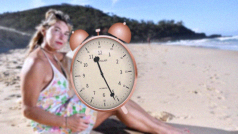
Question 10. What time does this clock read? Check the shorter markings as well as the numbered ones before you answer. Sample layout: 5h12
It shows 11h26
